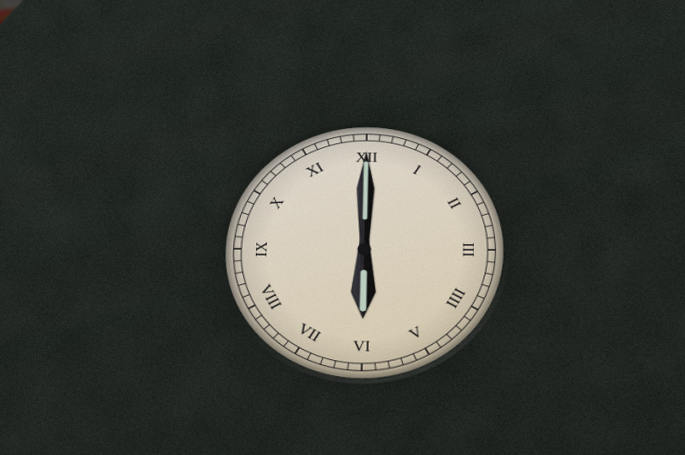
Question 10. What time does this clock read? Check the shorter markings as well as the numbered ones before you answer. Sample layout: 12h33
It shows 6h00
